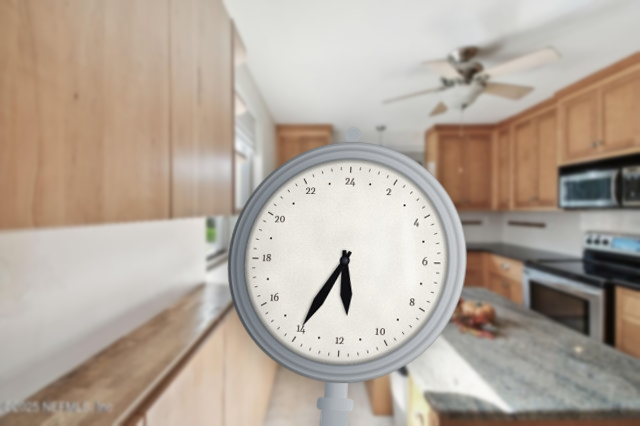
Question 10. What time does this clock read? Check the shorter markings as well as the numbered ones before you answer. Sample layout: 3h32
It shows 11h35
